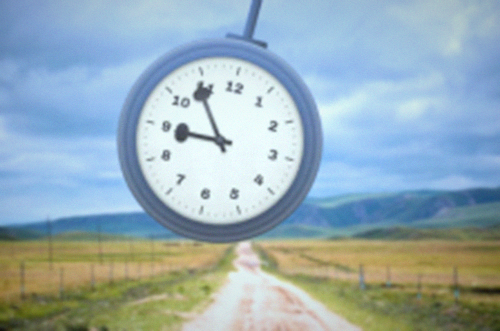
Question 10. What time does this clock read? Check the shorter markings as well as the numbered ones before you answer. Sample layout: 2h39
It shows 8h54
